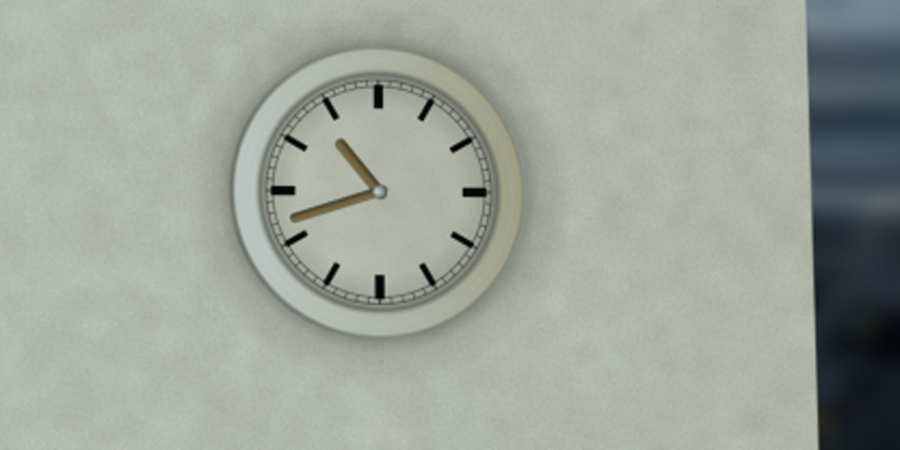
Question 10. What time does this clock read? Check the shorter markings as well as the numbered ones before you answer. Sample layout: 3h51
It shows 10h42
